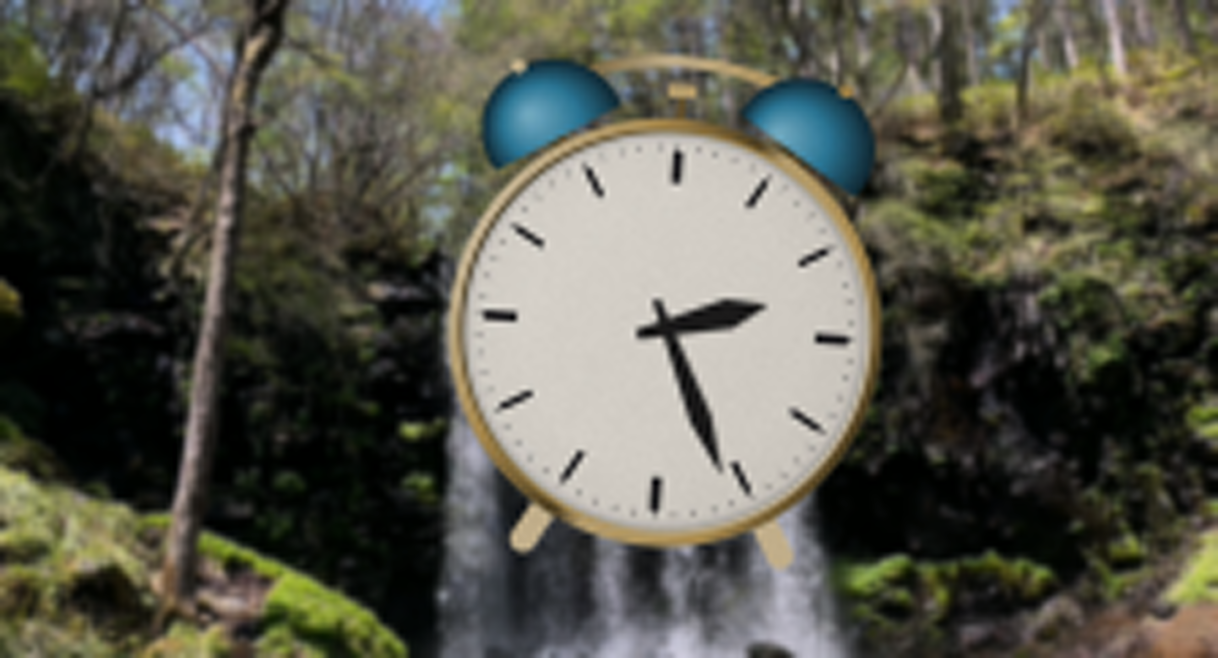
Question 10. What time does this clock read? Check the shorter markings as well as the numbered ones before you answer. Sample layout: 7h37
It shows 2h26
